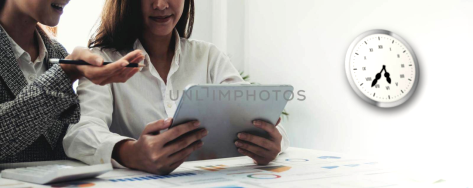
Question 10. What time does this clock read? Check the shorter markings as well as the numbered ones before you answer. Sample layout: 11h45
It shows 5h37
